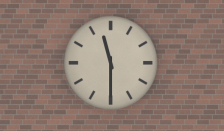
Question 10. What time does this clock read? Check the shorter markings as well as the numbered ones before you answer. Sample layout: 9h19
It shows 11h30
